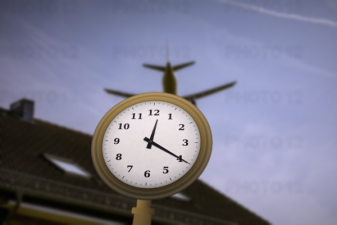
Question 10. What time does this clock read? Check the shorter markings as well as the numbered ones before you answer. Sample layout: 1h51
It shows 12h20
